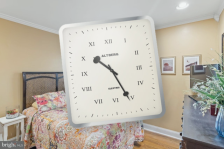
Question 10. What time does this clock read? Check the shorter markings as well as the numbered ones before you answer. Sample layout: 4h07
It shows 10h26
